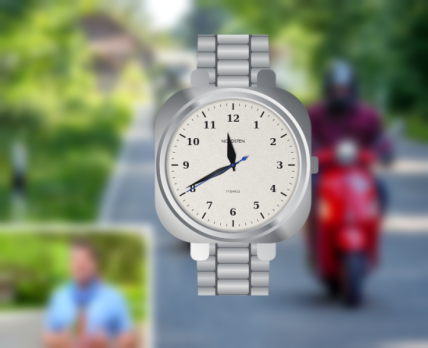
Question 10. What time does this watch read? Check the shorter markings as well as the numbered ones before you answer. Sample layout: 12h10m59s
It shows 11h40m40s
